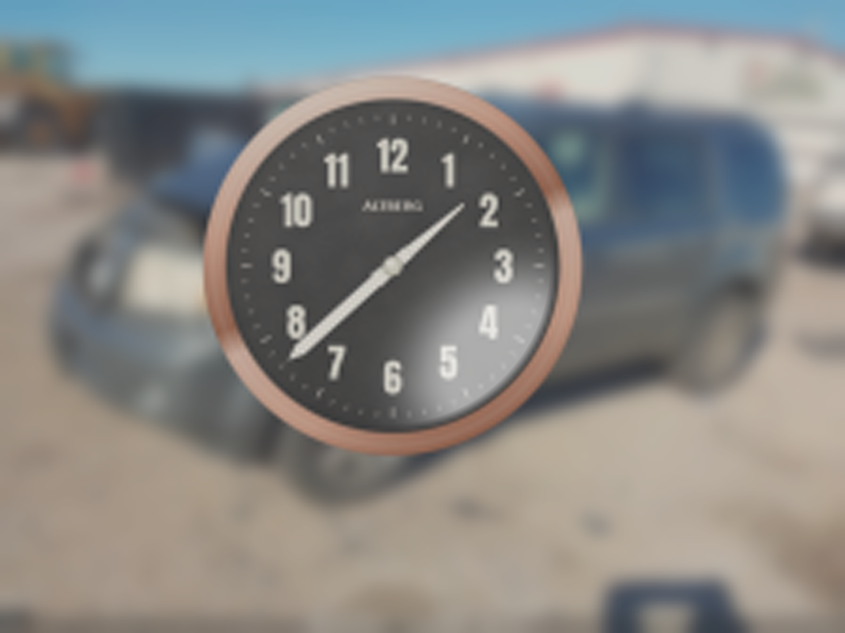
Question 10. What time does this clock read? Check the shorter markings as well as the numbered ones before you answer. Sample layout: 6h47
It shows 1h38
